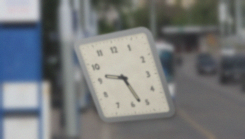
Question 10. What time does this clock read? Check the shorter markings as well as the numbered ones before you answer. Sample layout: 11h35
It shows 9h27
